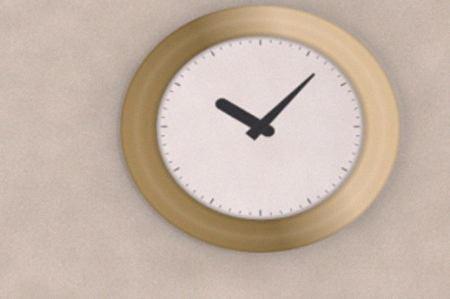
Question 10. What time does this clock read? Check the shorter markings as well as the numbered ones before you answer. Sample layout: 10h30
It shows 10h07
